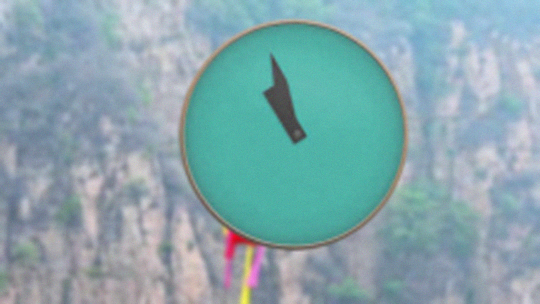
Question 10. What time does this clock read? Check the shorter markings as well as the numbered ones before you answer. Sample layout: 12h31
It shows 10h57
